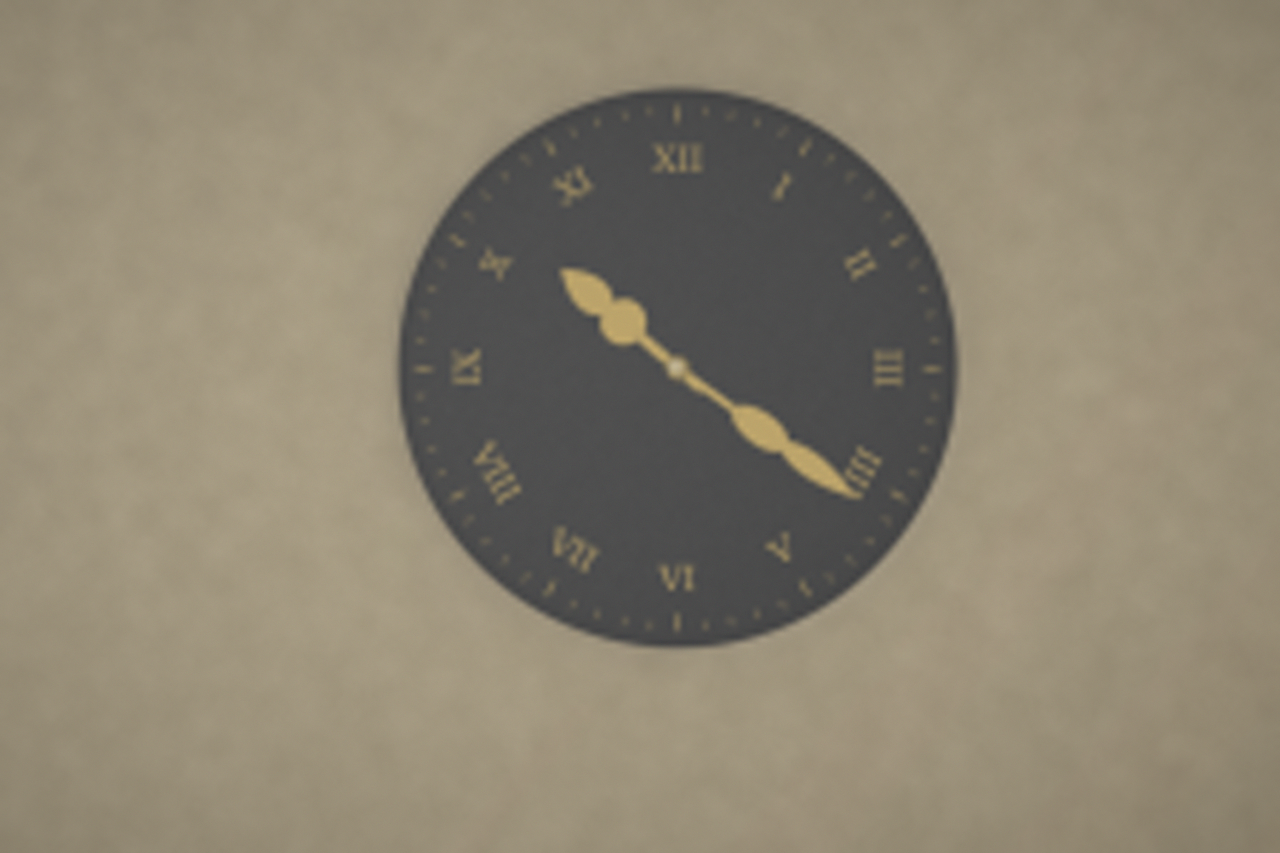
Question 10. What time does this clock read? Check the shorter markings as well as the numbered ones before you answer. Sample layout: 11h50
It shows 10h21
